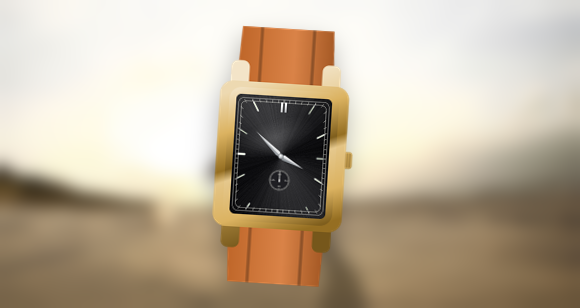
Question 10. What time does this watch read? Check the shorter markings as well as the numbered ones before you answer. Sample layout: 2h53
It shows 3h52
